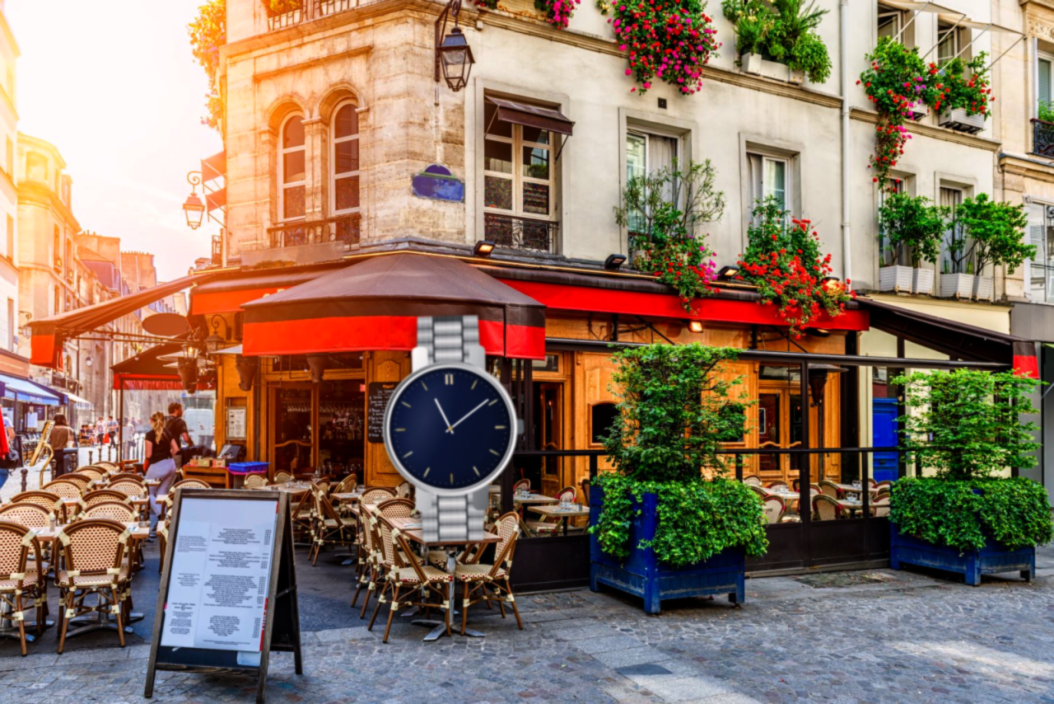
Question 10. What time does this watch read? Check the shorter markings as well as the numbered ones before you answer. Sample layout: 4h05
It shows 11h09
